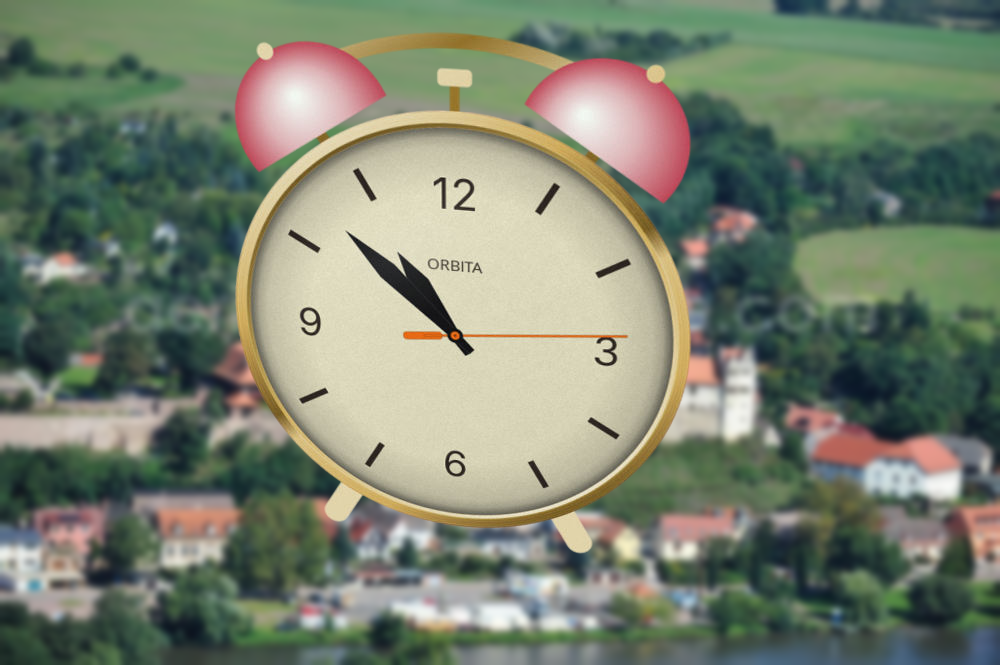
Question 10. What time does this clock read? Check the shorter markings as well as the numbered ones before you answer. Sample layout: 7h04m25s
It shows 10h52m14s
